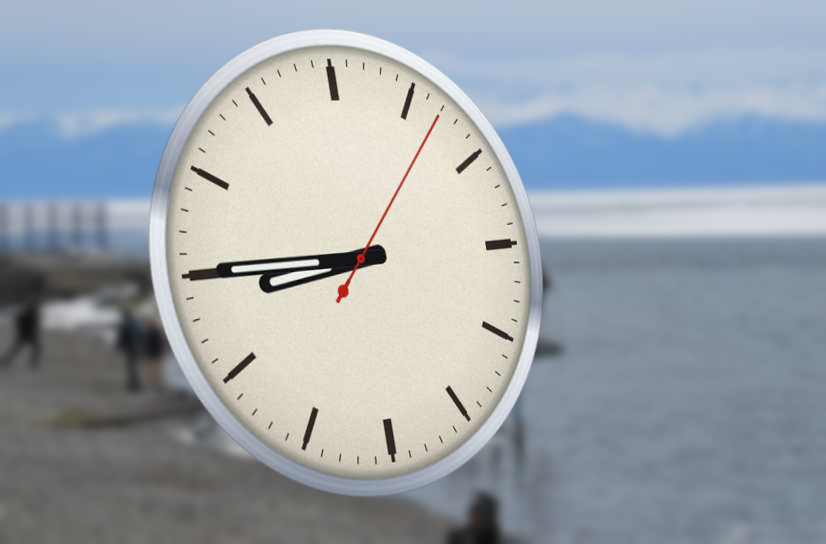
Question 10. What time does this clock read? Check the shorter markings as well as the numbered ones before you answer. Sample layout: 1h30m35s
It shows 8h45m07s
